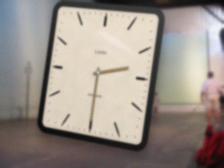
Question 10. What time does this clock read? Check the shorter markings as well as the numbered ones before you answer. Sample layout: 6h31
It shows 2h30
